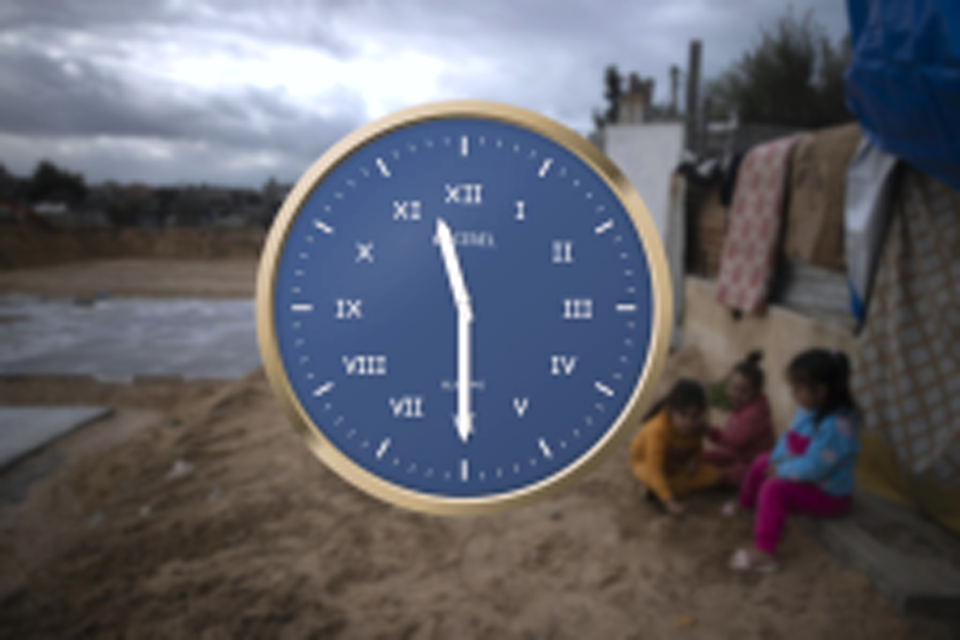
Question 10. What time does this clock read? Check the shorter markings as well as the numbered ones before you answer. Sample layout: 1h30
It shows 11h30
